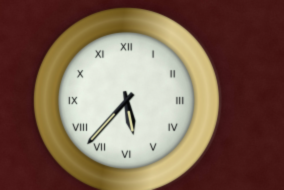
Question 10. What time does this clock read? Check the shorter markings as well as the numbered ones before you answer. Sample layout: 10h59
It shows 5h37
